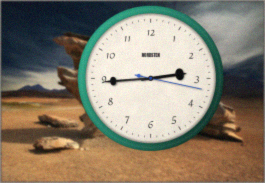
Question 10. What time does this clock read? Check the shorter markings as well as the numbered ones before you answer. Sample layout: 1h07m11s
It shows 2h44m17s
